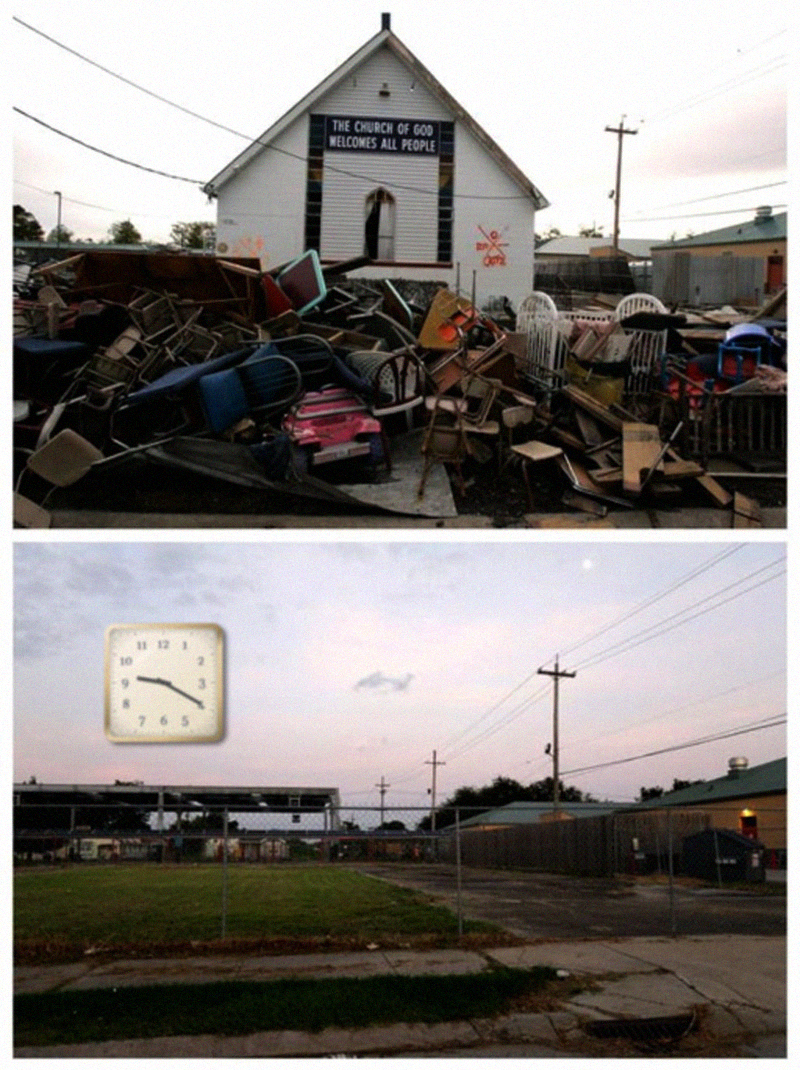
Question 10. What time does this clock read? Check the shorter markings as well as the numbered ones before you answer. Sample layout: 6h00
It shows 9h20
